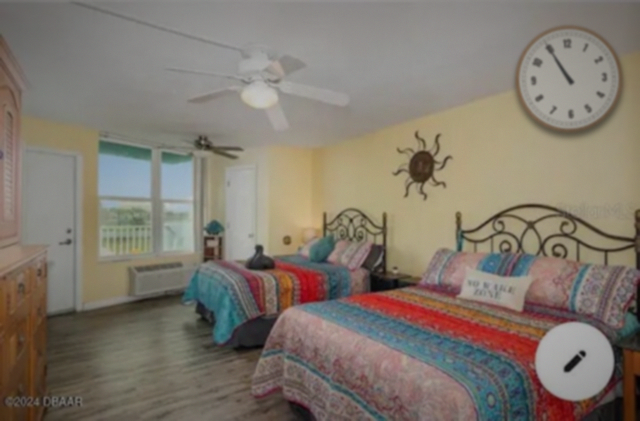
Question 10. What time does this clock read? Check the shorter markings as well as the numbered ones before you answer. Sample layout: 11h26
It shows 10h55
